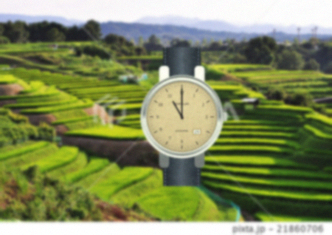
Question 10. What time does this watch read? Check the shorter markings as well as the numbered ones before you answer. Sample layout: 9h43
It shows 11h00
